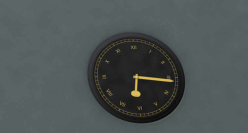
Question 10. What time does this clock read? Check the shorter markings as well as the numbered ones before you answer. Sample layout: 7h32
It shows 6h16
